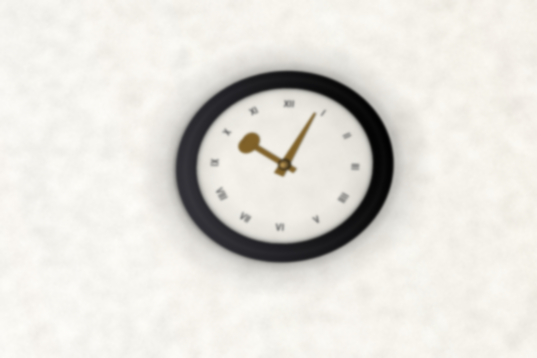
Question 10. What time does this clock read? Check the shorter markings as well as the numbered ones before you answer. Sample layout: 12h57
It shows 10h04
